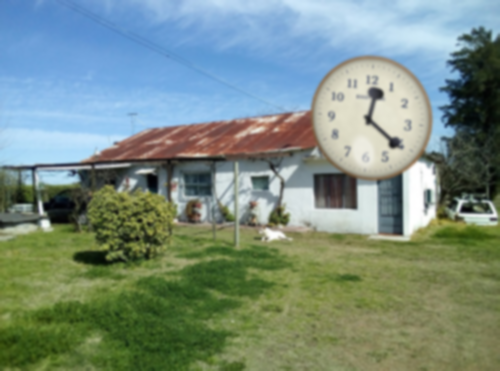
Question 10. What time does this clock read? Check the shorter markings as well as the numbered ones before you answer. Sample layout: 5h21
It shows 12h21
